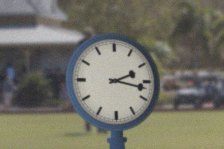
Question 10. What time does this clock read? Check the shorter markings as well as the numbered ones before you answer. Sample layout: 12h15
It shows 2h17
